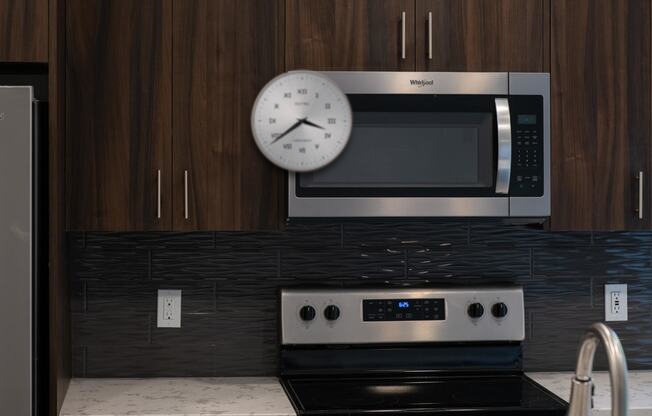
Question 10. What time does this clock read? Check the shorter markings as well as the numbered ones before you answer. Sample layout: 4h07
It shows 3h39
